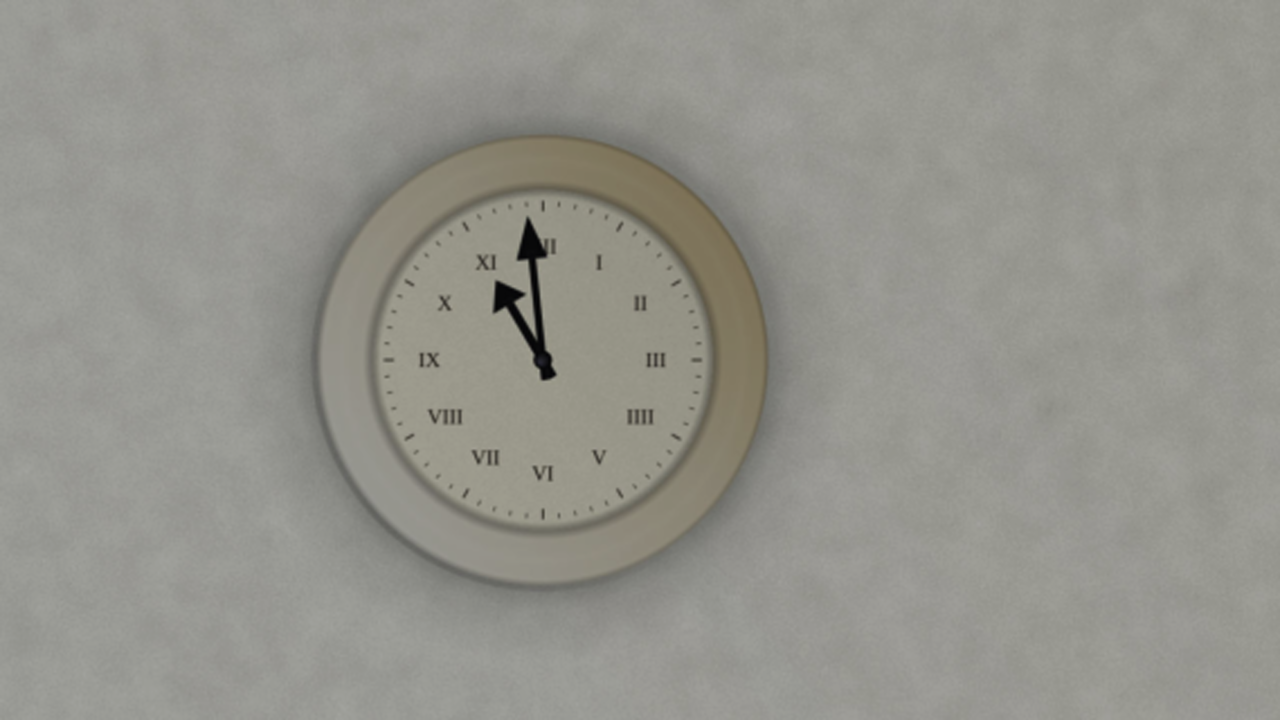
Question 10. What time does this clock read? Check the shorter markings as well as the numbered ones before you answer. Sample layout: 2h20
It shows 10h59
